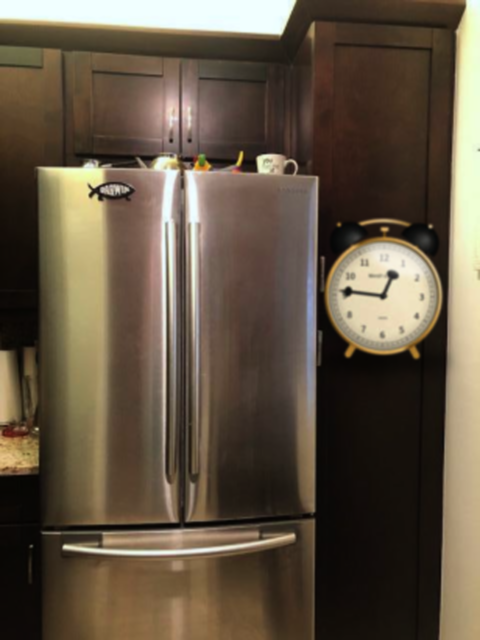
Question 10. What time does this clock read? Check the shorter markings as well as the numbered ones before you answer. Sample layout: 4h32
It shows 12h46
